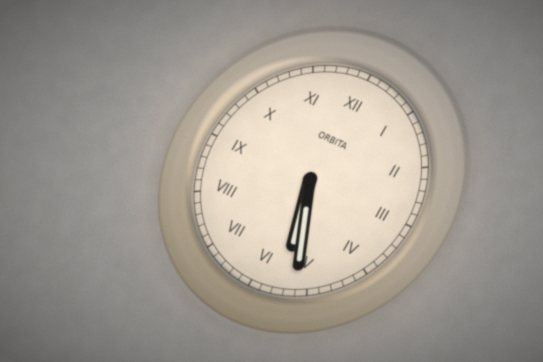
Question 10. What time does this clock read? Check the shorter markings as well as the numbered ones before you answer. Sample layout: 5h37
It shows 5h26
